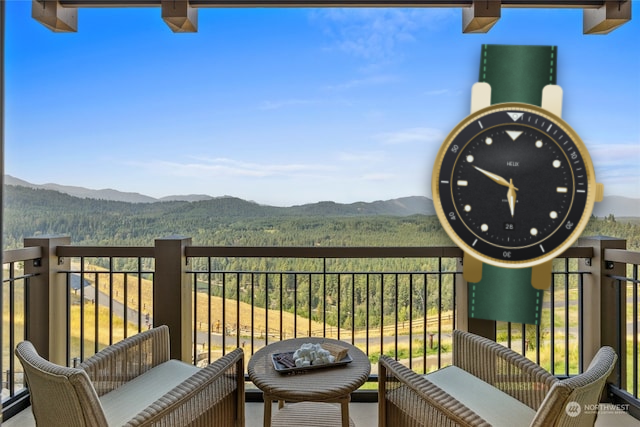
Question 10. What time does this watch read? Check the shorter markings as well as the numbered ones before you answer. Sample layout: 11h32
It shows 5h49
